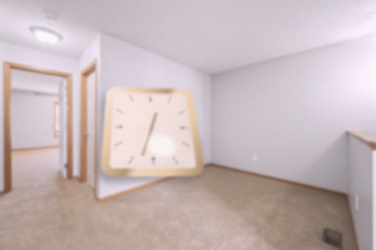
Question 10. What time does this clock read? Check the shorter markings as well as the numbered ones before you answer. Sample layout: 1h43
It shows 12h33
